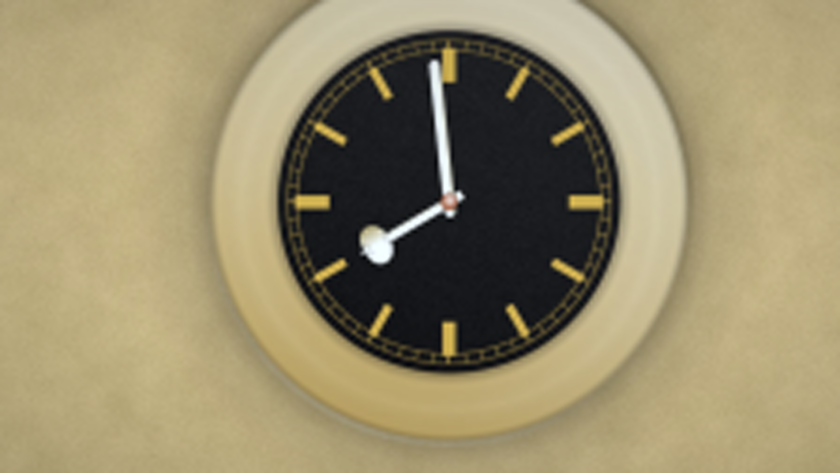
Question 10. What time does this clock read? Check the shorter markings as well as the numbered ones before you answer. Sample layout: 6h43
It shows 7h59
